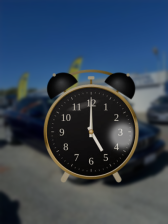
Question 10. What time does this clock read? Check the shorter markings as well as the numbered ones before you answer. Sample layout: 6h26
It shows 5h00
